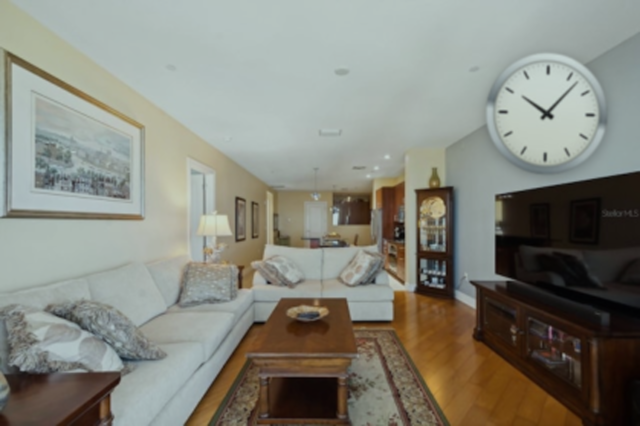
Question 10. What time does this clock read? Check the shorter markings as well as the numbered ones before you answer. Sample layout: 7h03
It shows 10h07
